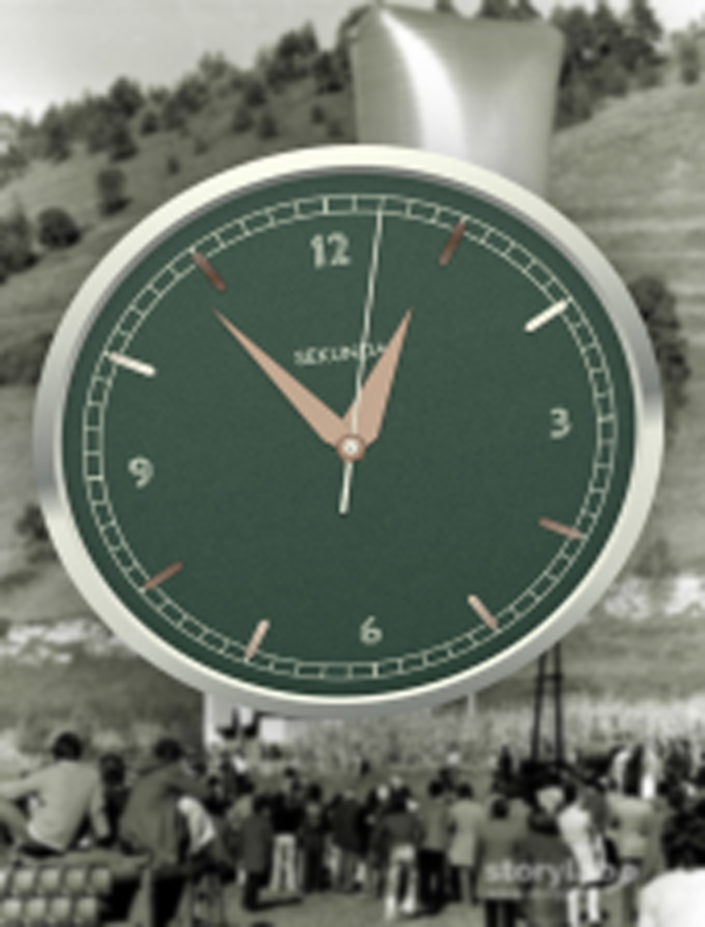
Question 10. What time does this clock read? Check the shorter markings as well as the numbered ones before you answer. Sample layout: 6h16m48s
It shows 12h54m02s
